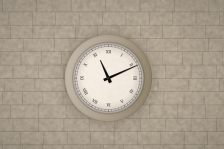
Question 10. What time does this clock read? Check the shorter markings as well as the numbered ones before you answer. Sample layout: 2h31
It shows 11h11
